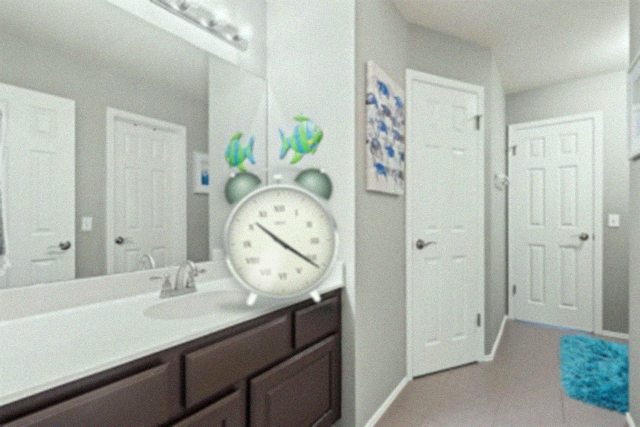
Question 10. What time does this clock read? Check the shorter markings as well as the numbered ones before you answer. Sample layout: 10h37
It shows 10h21
